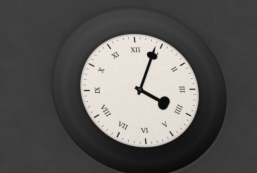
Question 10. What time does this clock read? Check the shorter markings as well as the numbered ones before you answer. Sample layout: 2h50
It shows 4h04
